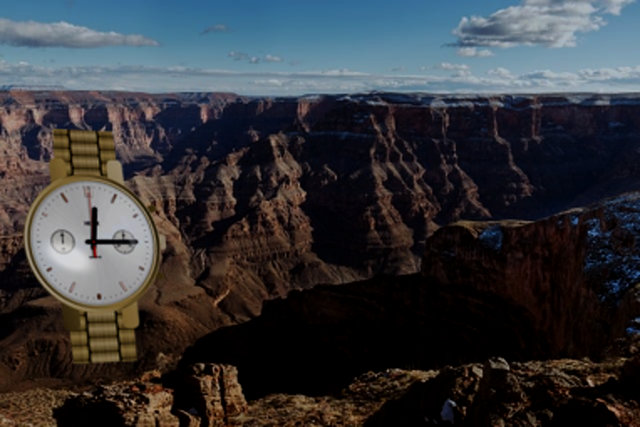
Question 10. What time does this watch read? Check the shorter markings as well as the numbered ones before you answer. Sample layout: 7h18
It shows 12h15
